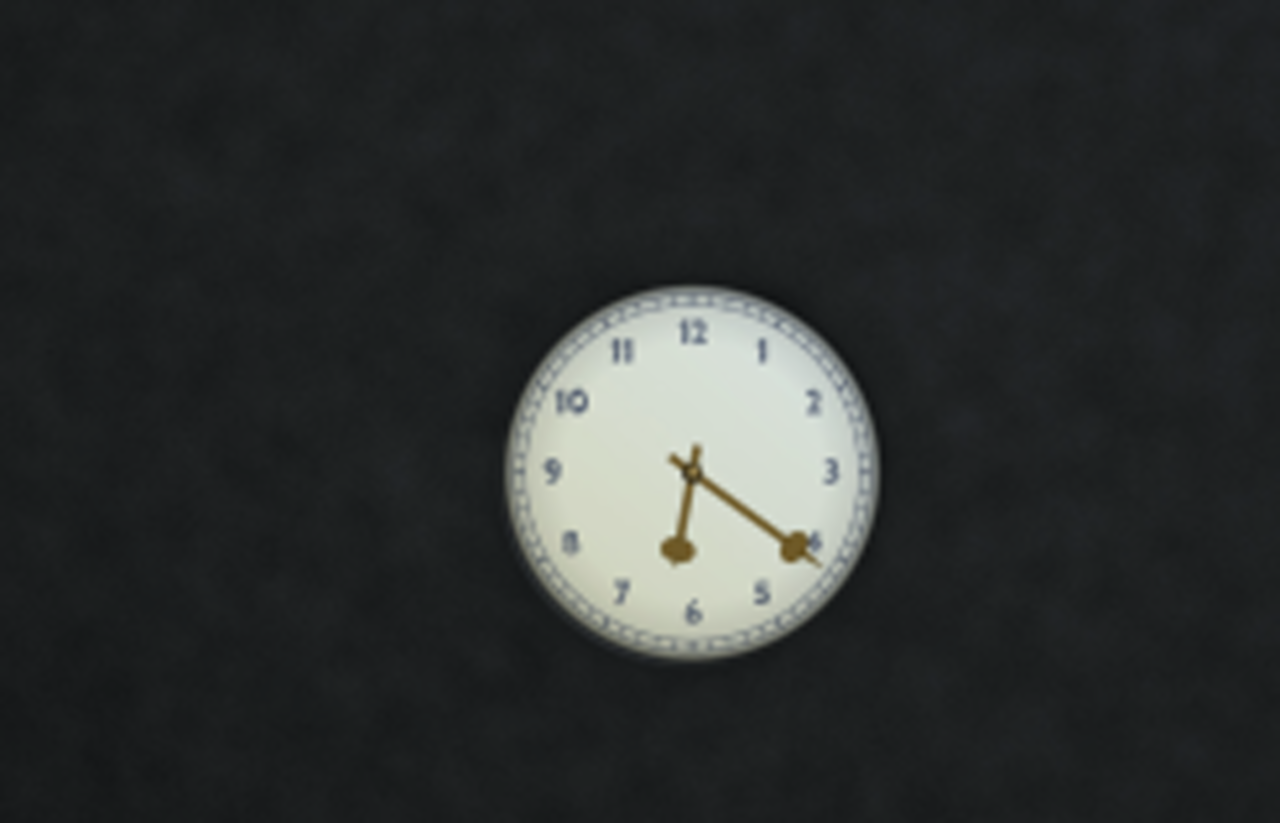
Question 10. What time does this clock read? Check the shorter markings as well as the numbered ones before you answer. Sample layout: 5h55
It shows 6h21
